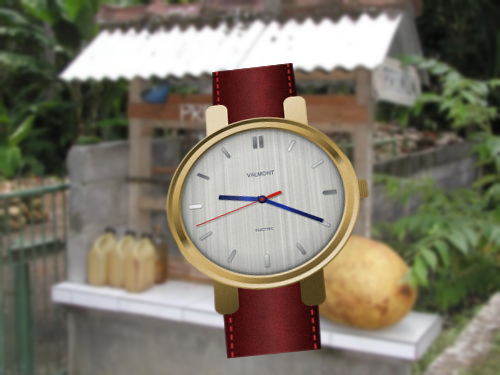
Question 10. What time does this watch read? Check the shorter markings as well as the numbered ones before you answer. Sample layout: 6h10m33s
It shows 9h19m42s
